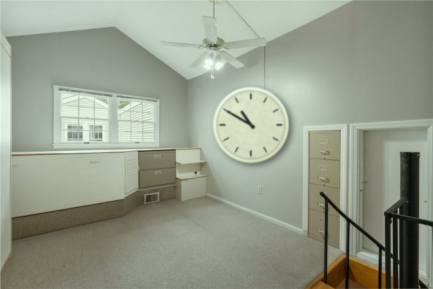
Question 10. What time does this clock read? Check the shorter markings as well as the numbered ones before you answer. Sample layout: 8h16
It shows 10h50
